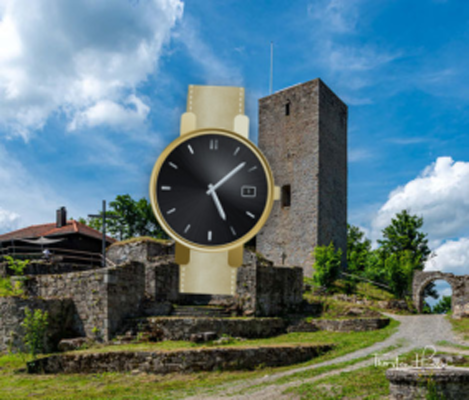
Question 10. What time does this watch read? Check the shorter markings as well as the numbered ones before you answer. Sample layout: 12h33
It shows 5h08
